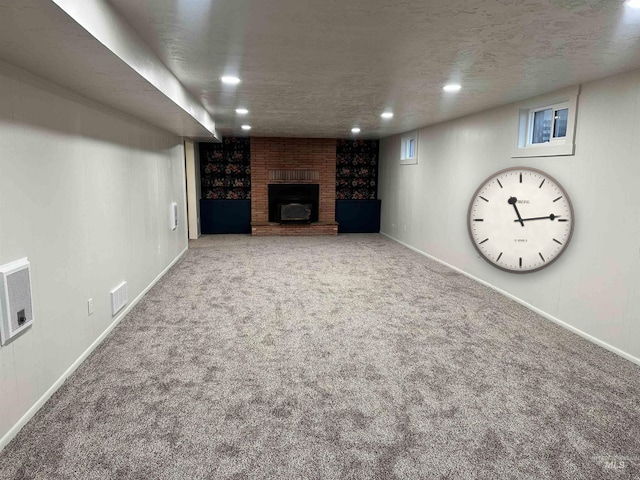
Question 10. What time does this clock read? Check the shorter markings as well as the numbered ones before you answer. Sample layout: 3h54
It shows 11h14
